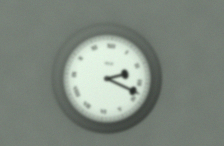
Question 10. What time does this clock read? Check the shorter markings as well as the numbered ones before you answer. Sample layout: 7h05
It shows 2h18
